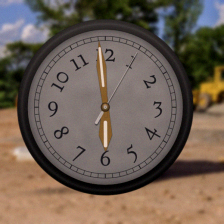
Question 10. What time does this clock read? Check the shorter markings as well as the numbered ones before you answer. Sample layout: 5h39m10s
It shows 5h59m05s
